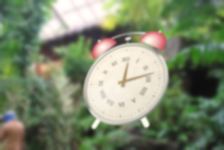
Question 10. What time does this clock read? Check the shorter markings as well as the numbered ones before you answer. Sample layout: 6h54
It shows 12h13
